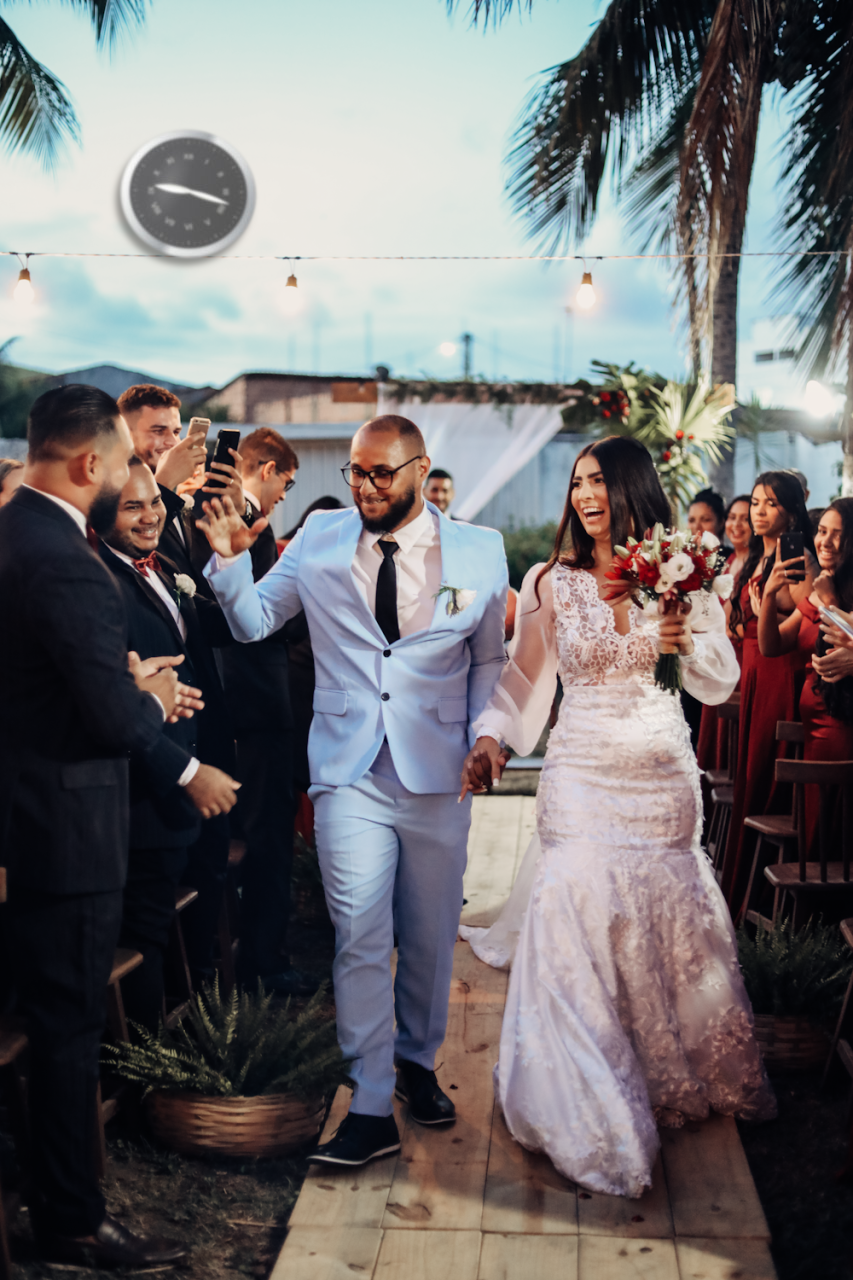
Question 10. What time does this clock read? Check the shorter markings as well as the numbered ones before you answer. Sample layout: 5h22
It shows 9h18
